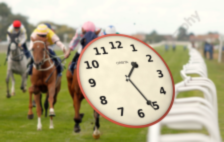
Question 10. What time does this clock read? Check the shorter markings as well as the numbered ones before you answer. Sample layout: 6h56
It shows 1h26
